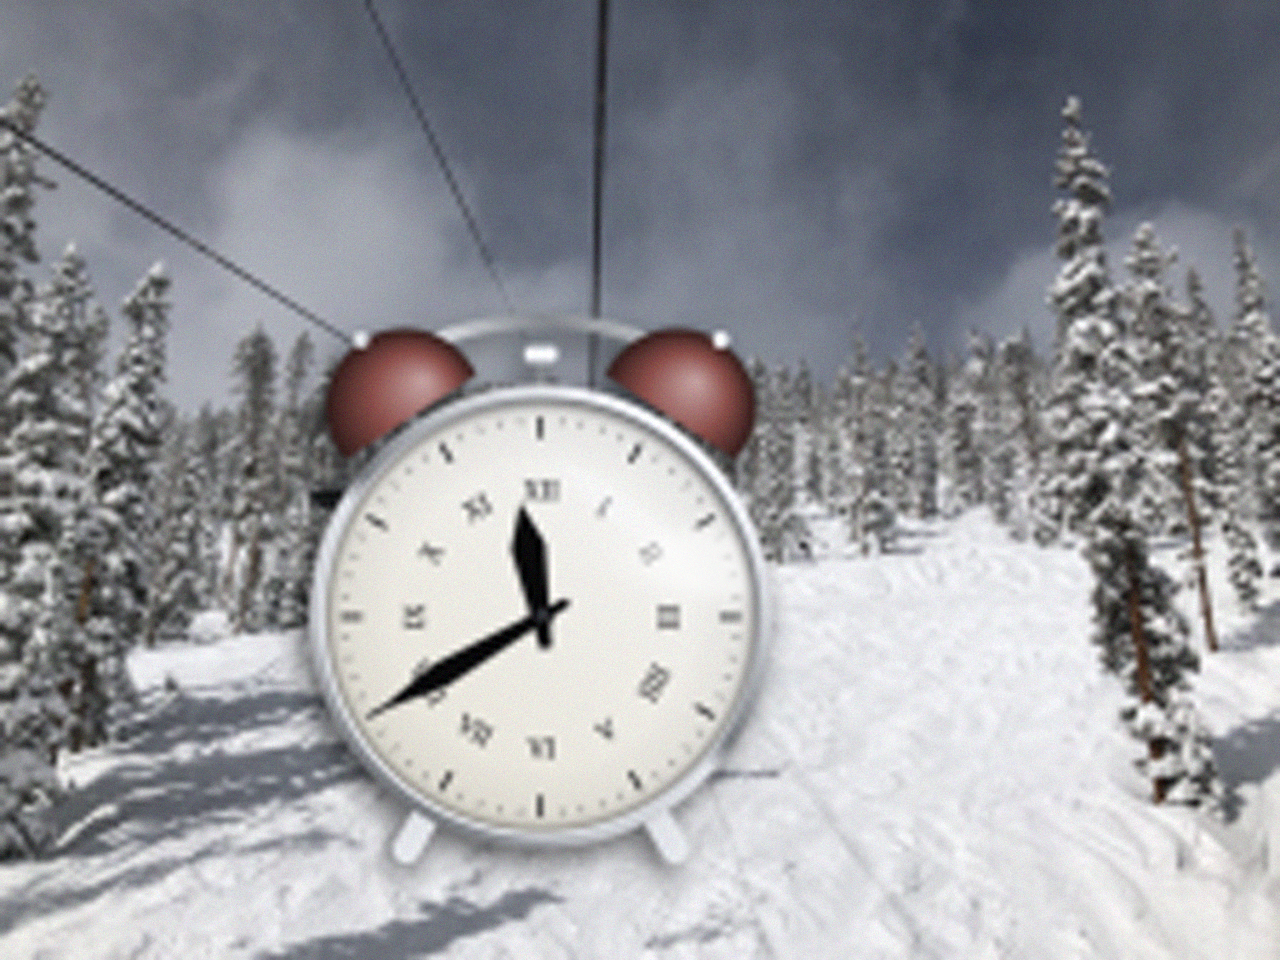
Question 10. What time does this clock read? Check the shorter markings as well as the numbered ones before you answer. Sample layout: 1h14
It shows 11h40
